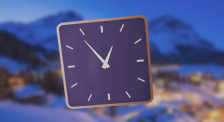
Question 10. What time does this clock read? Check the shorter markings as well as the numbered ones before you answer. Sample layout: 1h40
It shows 12h54
